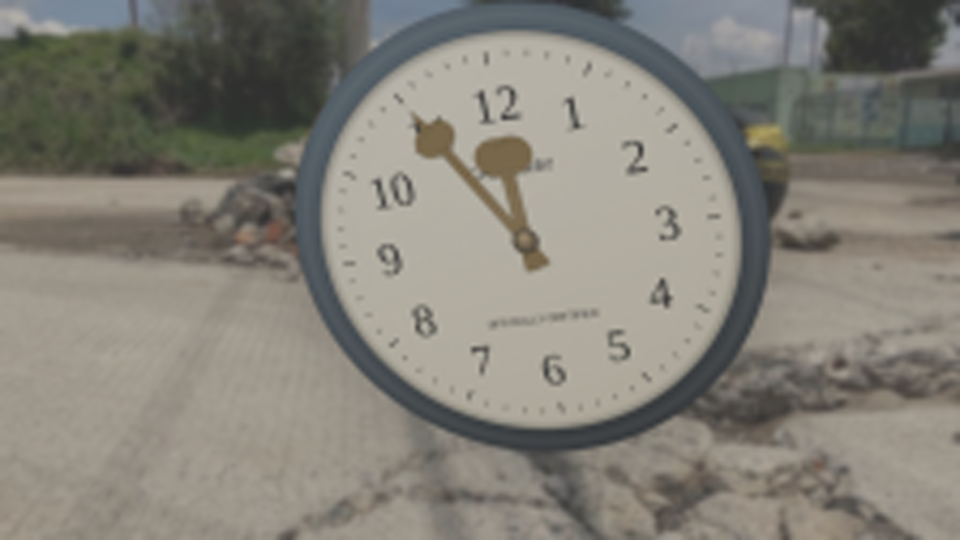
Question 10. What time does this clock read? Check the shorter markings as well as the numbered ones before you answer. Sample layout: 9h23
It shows 11h55
